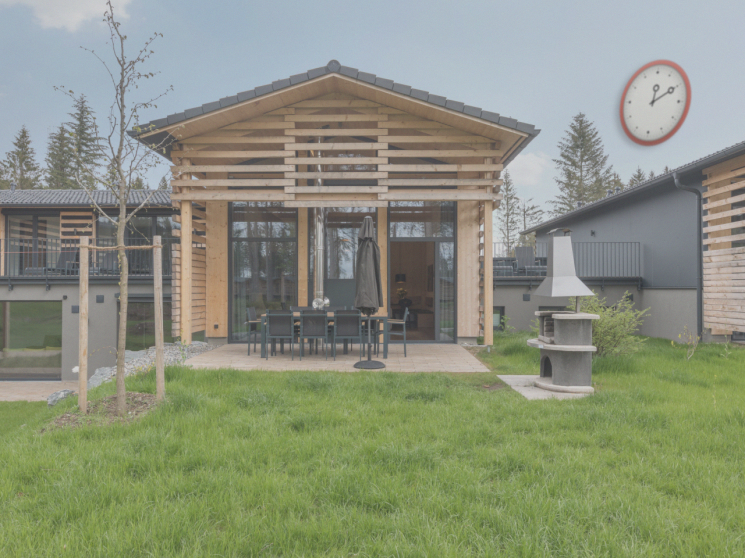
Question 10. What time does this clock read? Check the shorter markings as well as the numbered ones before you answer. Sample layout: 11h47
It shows 12h10
